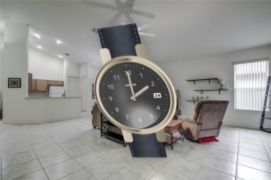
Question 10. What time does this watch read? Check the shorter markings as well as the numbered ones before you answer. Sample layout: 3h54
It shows 2h00
